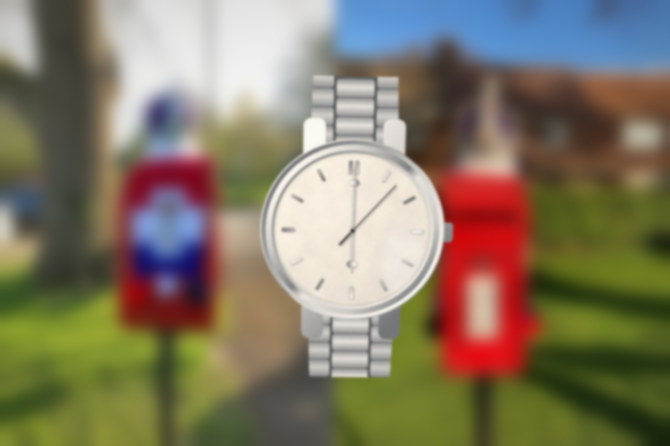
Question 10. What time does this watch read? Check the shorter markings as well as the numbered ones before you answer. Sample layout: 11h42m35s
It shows 6h00m07s
